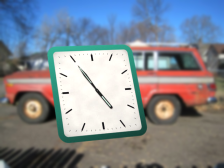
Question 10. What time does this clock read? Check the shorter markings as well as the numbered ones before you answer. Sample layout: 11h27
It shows 4h55
